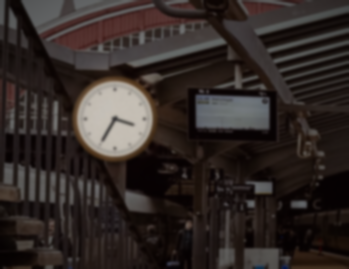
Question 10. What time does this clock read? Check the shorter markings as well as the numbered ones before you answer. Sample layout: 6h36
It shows 3h35
